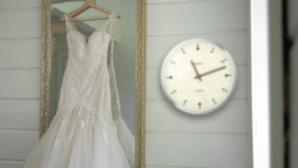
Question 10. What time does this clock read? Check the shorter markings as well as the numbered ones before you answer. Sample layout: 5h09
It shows 11h12
